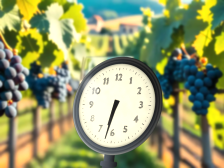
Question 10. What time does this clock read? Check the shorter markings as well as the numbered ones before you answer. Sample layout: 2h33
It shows 6h32
